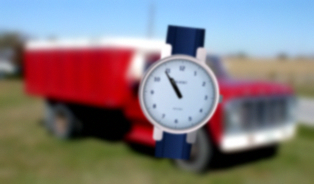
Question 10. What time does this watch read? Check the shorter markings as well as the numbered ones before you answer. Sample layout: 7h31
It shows 10h54
